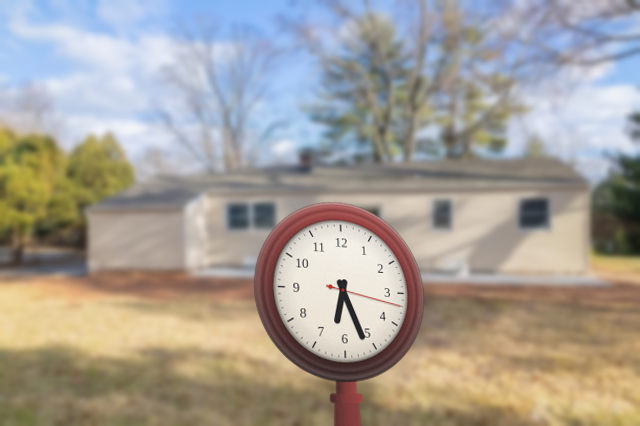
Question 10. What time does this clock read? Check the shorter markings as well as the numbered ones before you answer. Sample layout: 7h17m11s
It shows 6h26m17s
